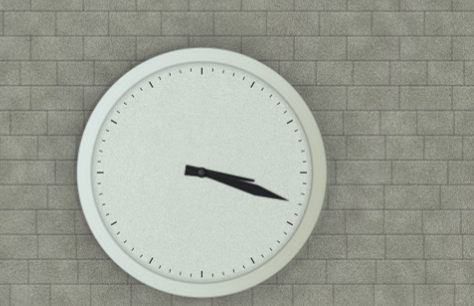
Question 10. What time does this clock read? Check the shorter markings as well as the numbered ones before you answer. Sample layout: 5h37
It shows 3h18
